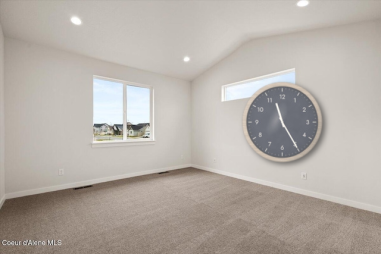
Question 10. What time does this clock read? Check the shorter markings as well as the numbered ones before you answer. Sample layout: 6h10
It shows 11h25
